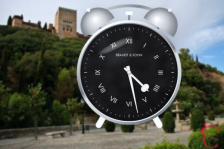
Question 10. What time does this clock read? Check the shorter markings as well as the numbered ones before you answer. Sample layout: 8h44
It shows 4h28
